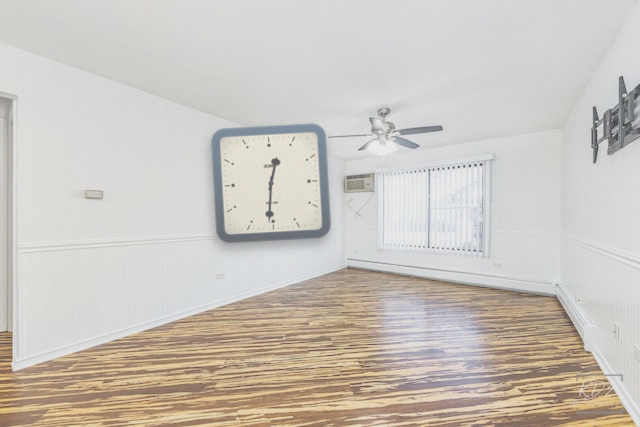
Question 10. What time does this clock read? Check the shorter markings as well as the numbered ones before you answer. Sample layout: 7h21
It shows 12h31
